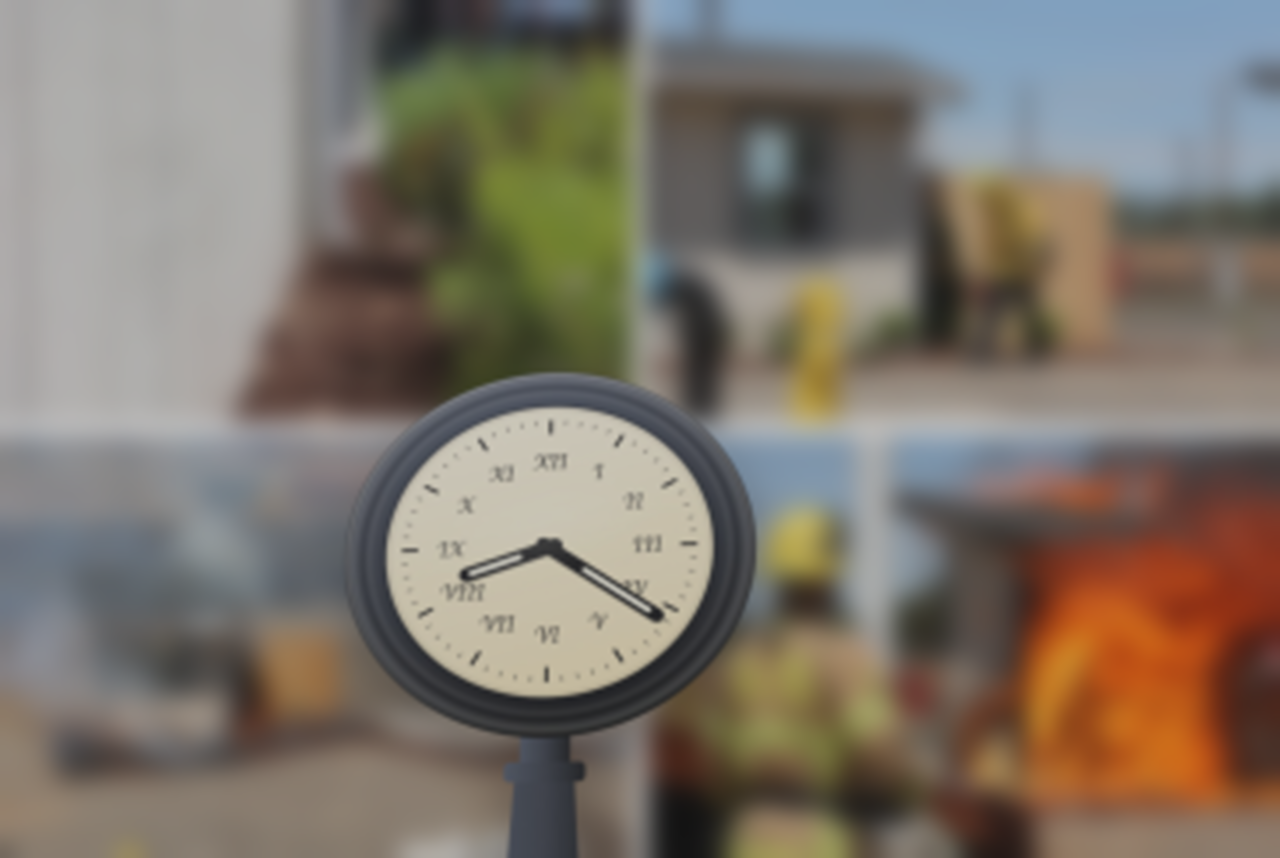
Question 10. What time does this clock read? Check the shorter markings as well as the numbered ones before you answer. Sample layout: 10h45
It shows 8h21
